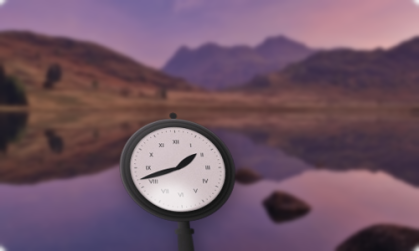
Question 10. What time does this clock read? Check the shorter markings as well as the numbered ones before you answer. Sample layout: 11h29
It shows 1h42
